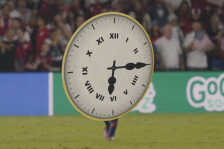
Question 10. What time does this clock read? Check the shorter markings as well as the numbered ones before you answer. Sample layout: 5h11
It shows 6h15
